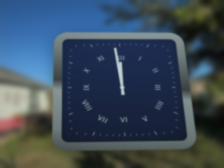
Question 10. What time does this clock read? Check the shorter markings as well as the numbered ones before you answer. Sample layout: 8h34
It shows 11h59
